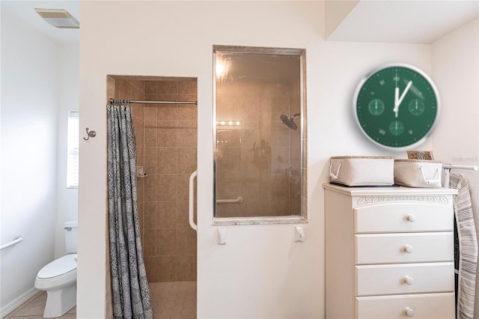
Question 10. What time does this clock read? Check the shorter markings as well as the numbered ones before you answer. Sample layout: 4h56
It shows 12h05
